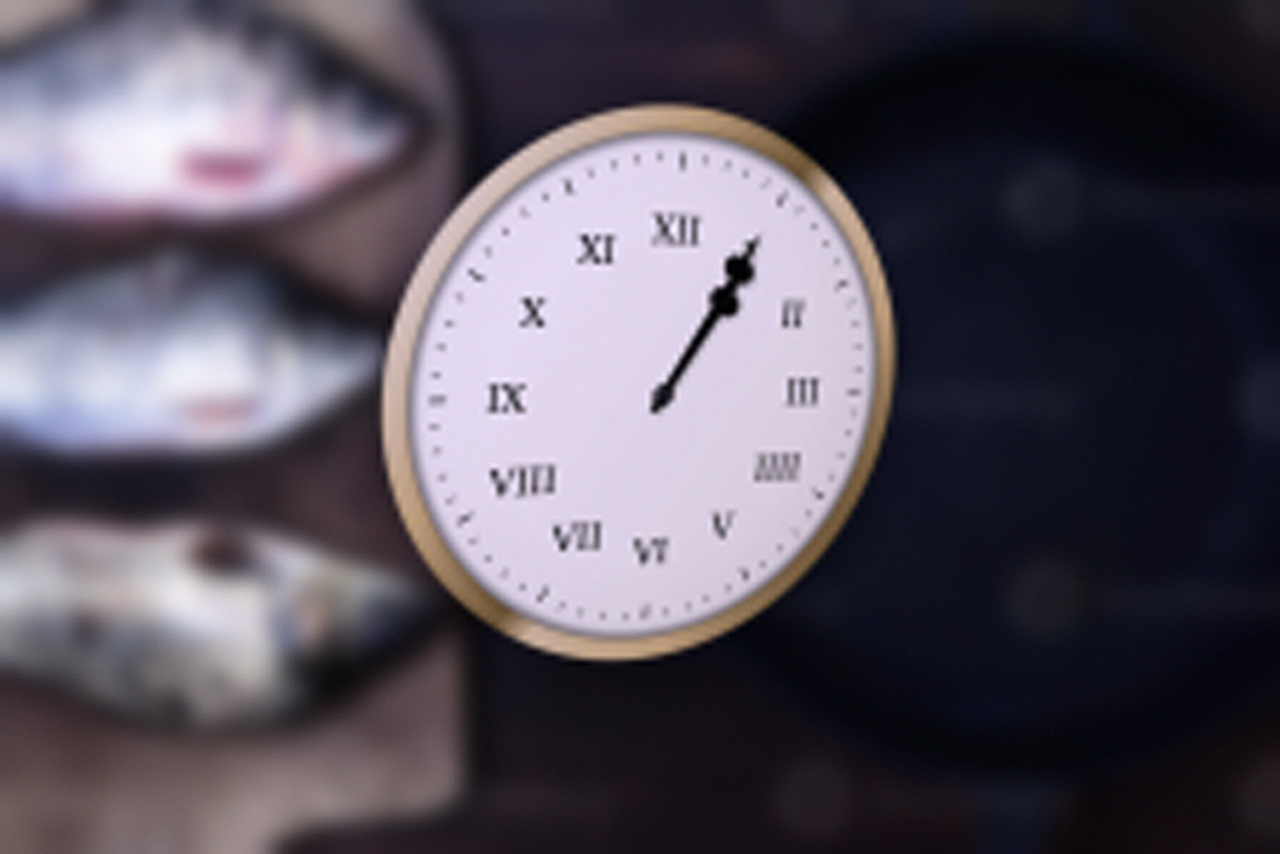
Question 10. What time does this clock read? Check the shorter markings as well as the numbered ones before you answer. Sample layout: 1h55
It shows 1h05
